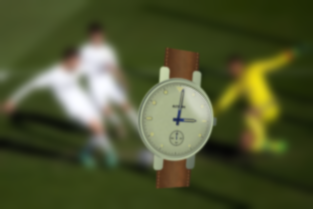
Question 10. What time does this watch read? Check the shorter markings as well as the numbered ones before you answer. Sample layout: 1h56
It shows 3h01
